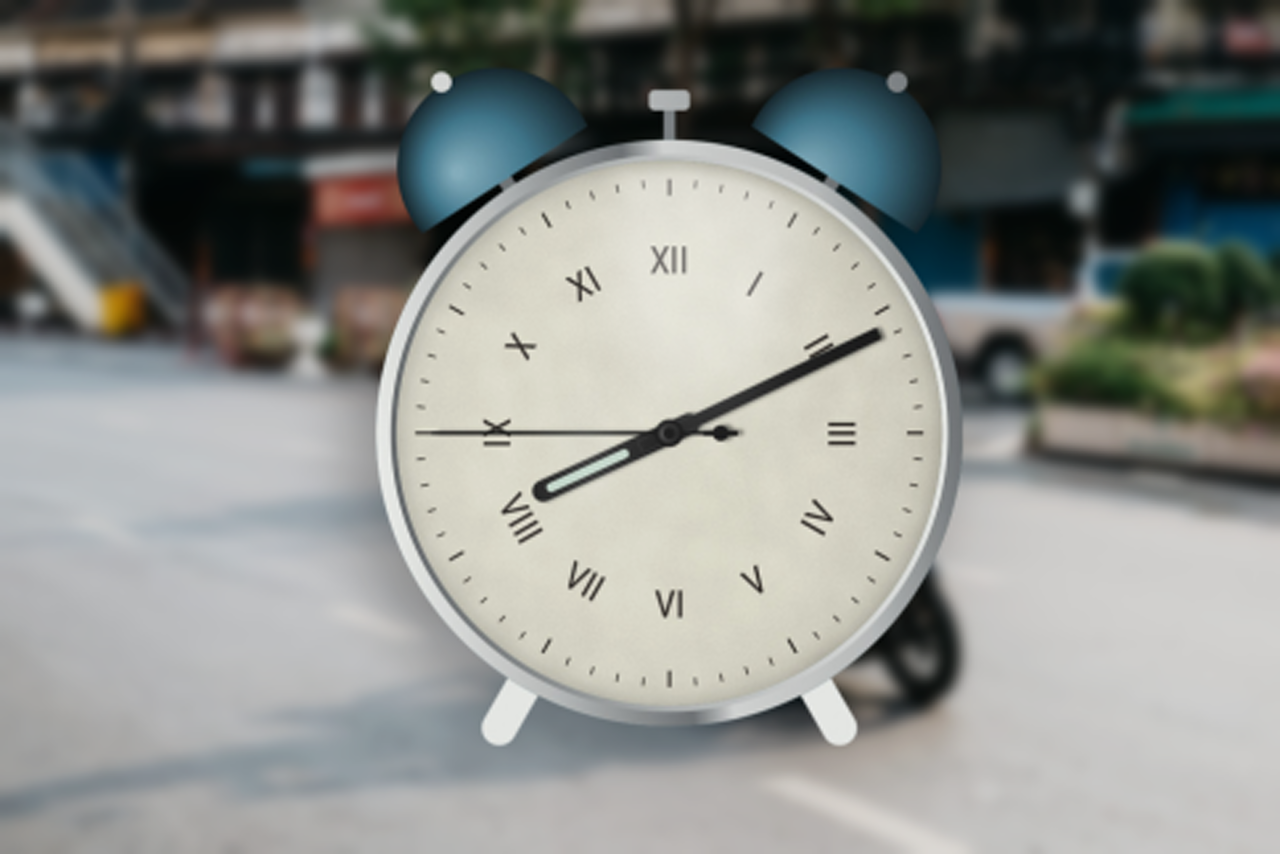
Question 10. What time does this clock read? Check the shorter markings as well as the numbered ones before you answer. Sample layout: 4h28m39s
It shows 8h10m45s
